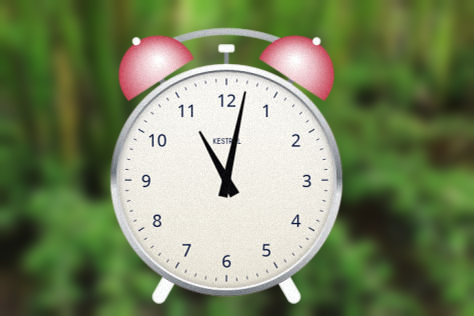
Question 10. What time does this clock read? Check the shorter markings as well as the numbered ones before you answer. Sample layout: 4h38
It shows 11h02
